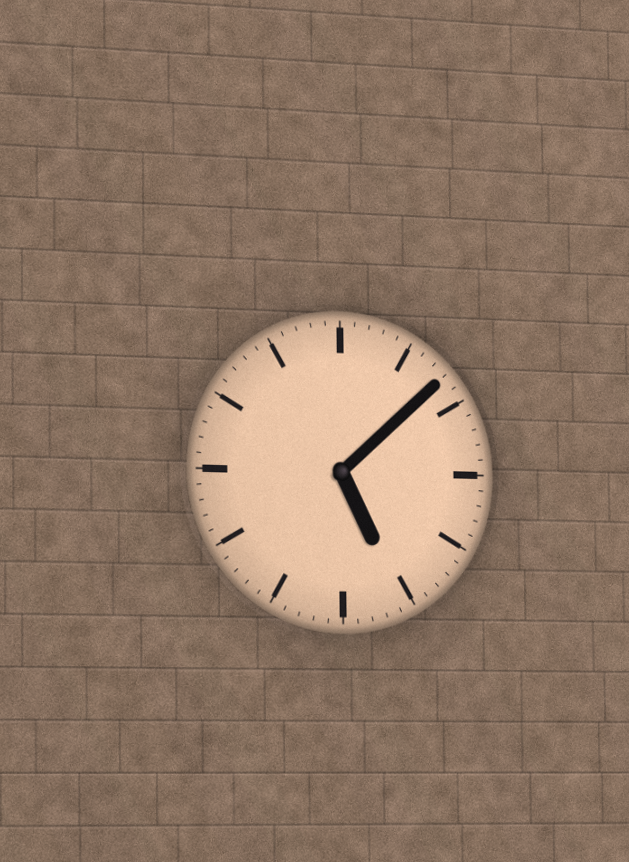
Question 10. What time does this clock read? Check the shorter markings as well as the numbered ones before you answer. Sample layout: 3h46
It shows 5h08
